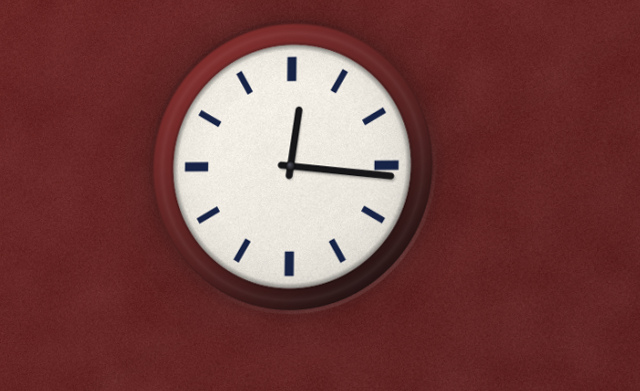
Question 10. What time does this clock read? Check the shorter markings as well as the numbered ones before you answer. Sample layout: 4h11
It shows 12h16
